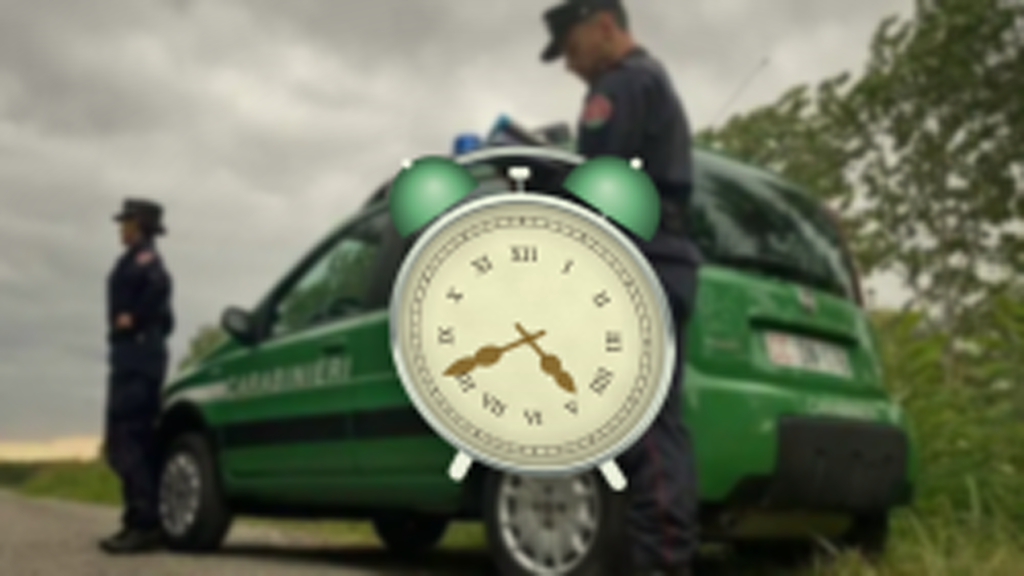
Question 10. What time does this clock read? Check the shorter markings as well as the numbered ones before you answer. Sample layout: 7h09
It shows 4h41
